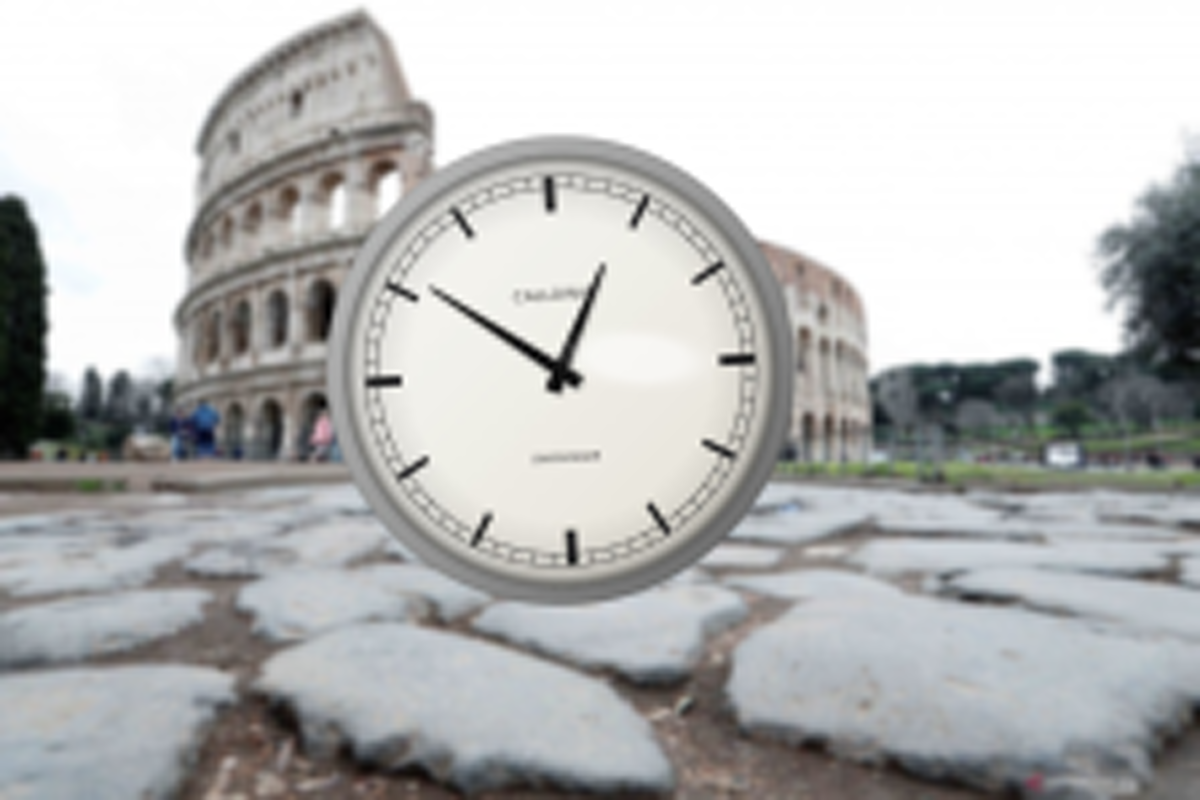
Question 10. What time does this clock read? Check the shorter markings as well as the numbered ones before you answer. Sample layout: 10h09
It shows 12h51
